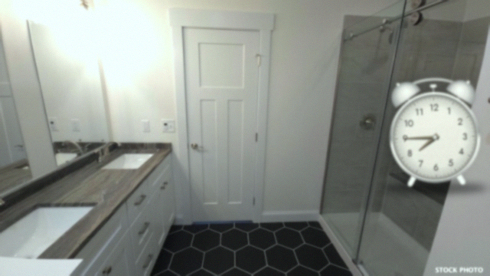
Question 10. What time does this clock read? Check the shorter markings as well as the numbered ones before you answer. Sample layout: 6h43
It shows 7h45
